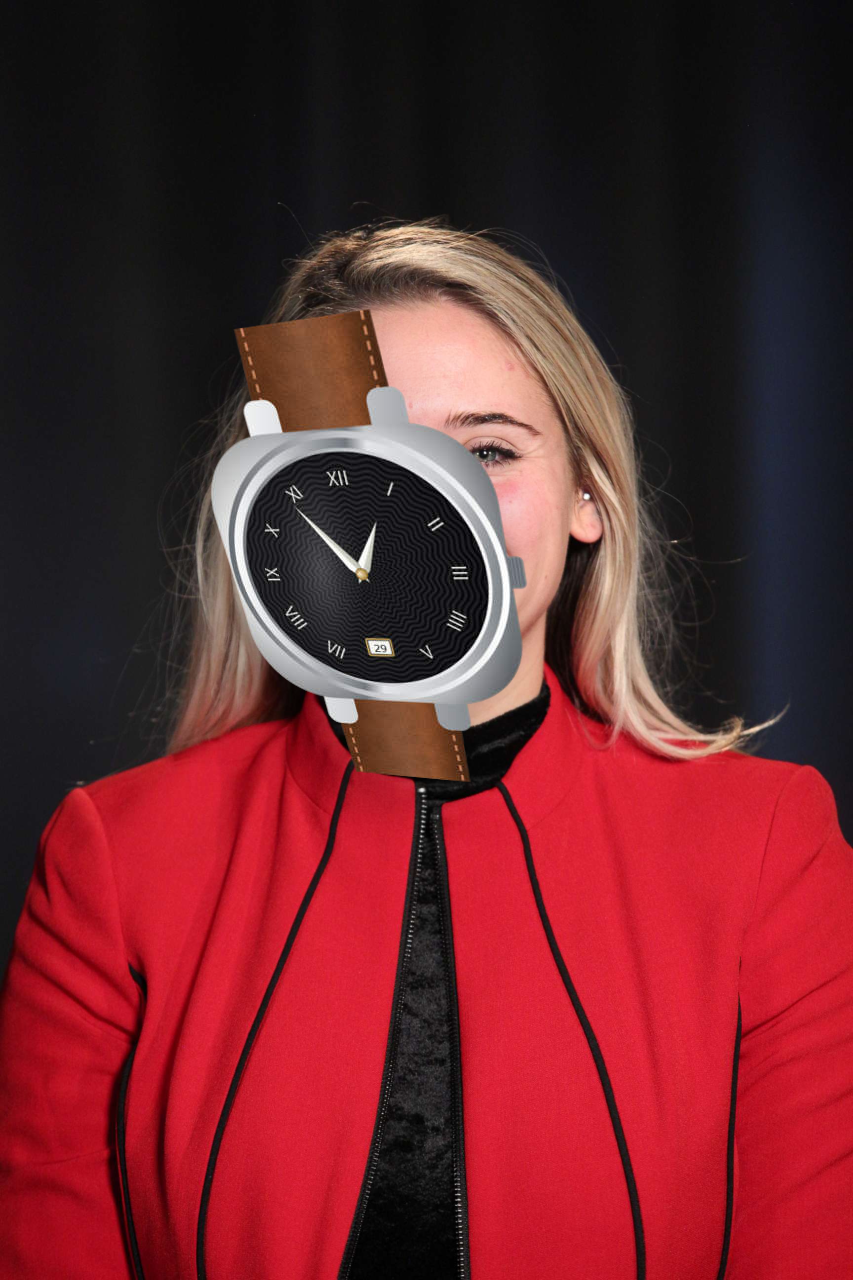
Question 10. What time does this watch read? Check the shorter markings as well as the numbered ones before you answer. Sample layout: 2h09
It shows 12h54
